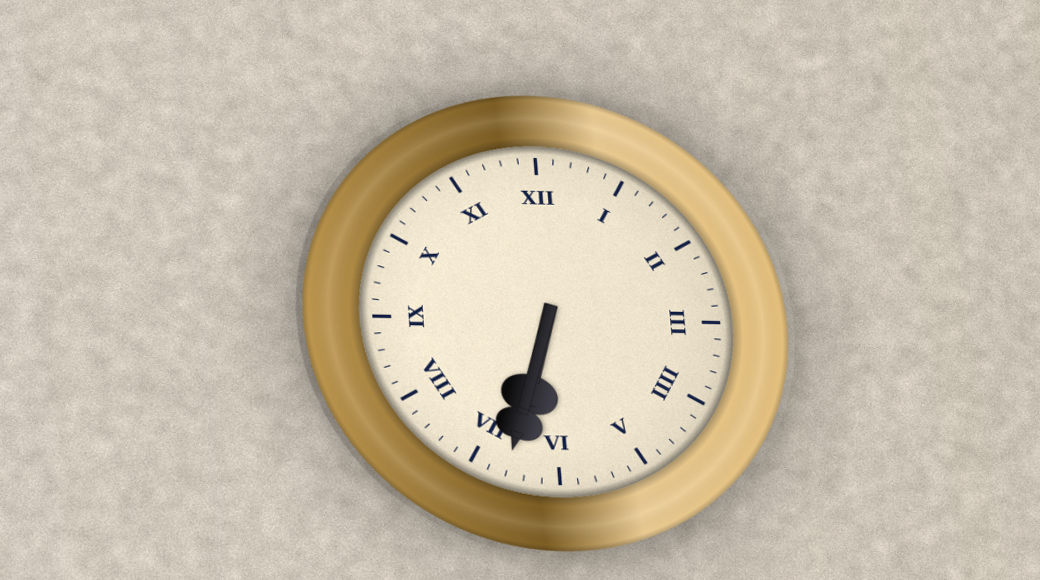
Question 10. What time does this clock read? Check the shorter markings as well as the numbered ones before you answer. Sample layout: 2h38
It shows 6h33
